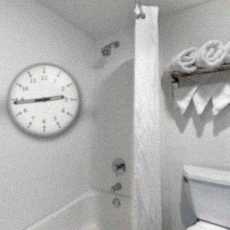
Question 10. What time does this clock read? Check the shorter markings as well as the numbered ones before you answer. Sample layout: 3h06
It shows 2h44
